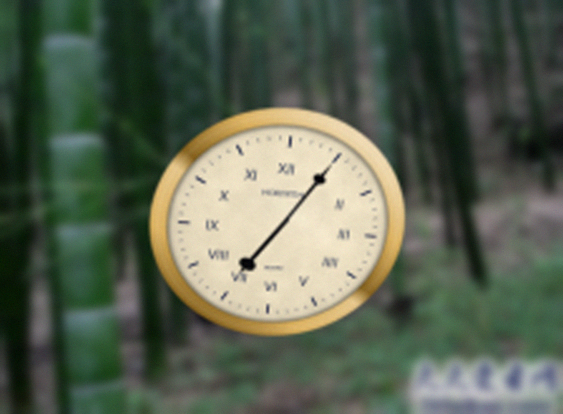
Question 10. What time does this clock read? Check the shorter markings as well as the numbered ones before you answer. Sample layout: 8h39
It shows 7h05
